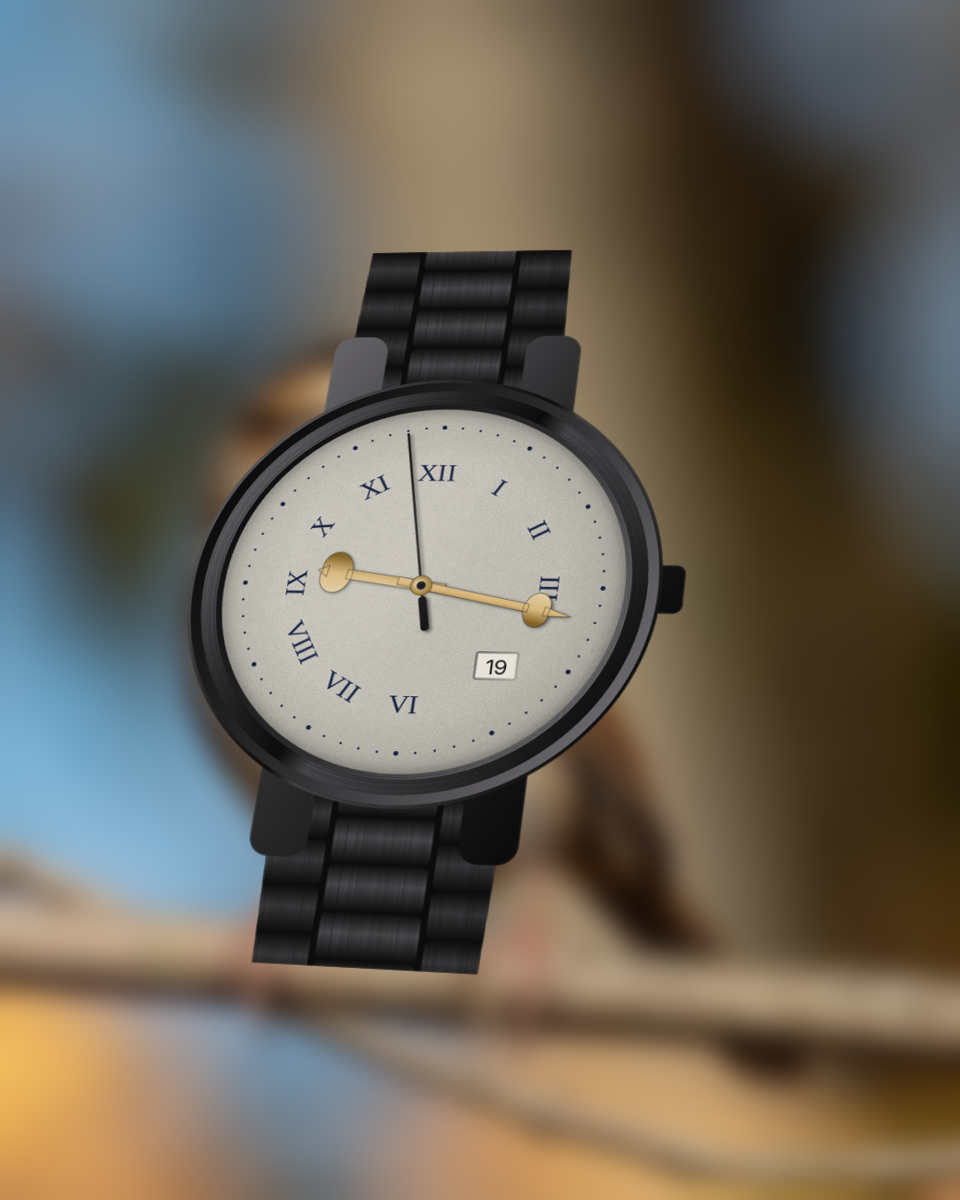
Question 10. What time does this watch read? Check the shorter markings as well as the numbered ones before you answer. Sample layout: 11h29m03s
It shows 9h16m58s
